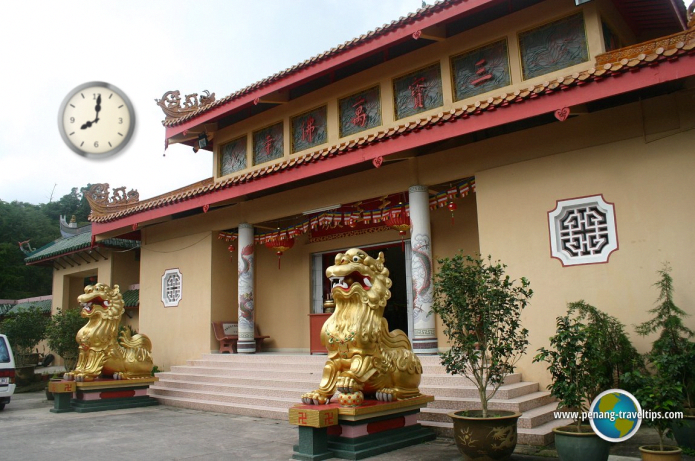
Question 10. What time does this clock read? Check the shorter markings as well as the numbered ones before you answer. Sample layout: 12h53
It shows 8h01
